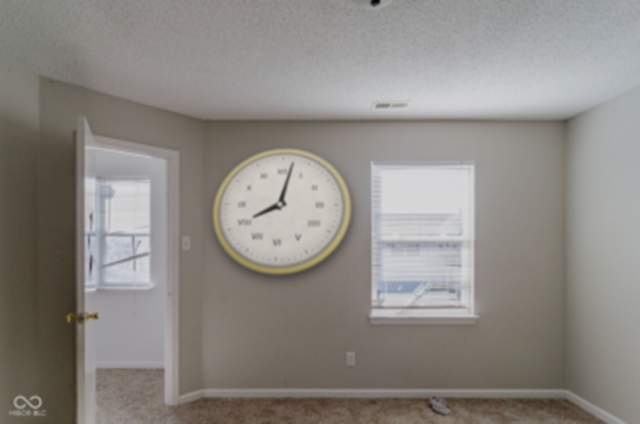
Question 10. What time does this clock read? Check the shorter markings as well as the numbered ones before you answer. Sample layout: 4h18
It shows 8h02
